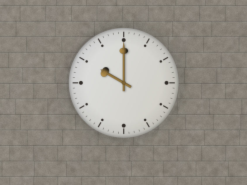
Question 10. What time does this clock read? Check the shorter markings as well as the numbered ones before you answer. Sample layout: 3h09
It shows 10h00
